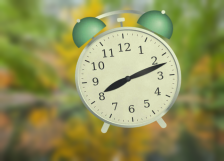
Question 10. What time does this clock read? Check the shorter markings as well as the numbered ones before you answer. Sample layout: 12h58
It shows 8h12
